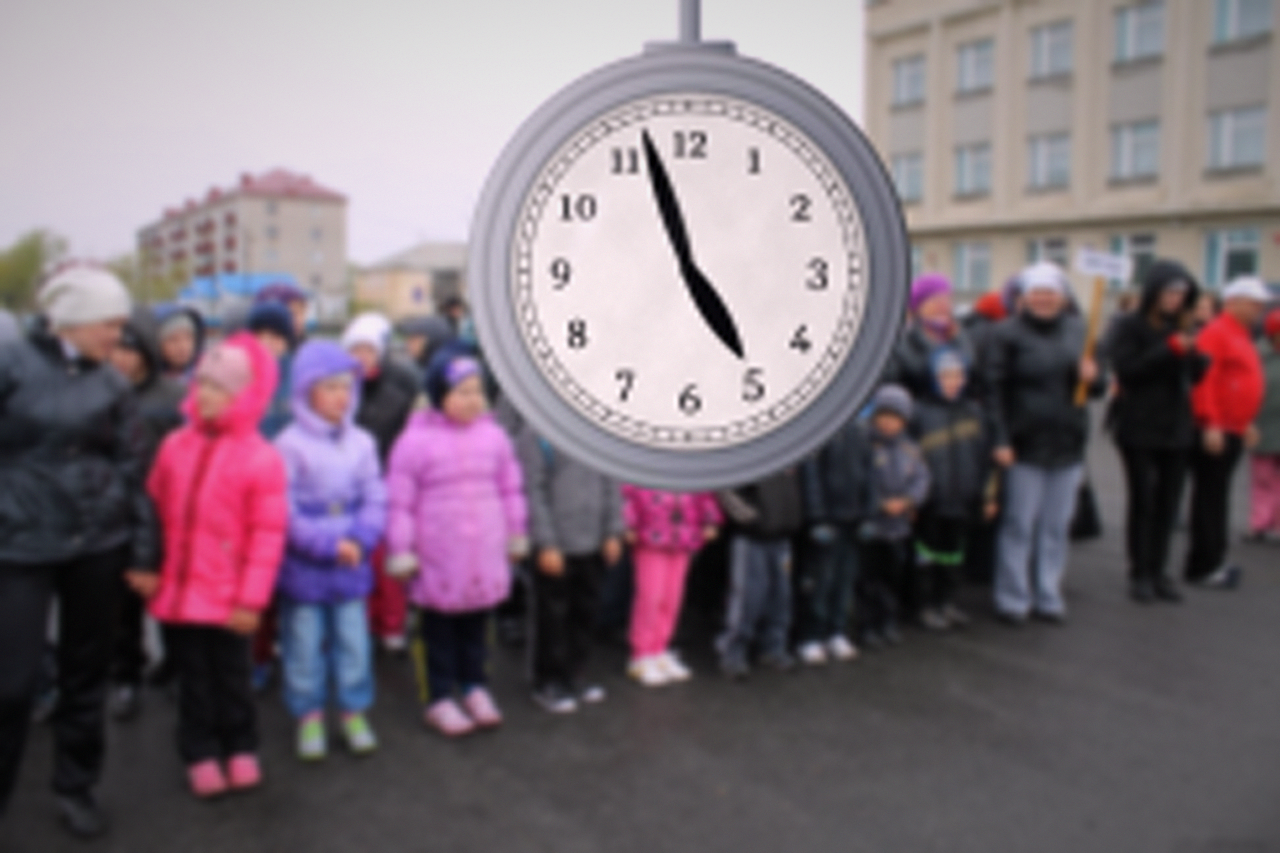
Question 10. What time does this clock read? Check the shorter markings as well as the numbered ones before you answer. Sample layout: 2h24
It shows 4h57
